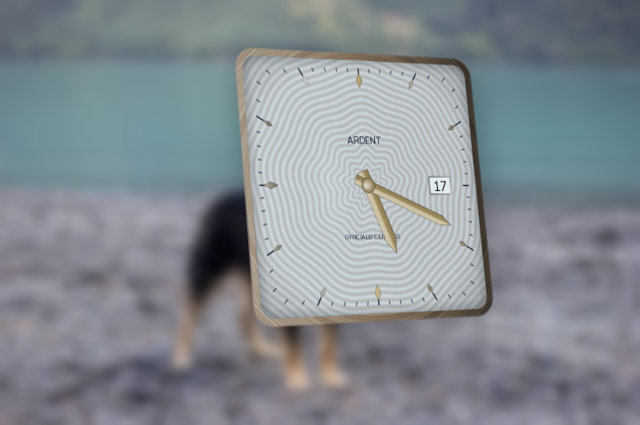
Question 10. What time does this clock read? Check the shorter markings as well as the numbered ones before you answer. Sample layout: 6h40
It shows 5h19
